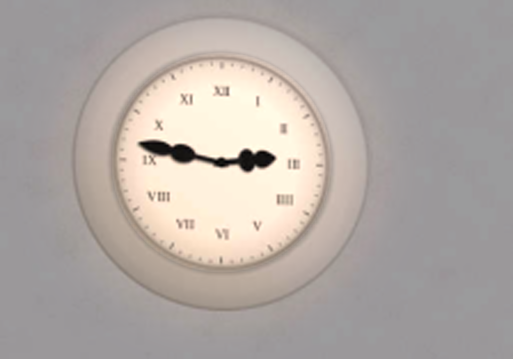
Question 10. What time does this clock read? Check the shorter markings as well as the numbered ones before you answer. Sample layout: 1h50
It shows 2h47
